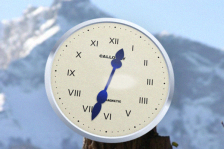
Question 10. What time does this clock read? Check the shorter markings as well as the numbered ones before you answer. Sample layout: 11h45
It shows 12h33
